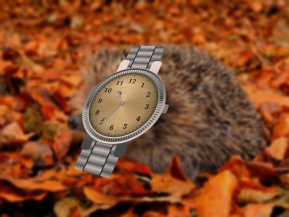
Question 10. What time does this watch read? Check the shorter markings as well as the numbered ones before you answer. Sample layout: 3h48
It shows 10h35
